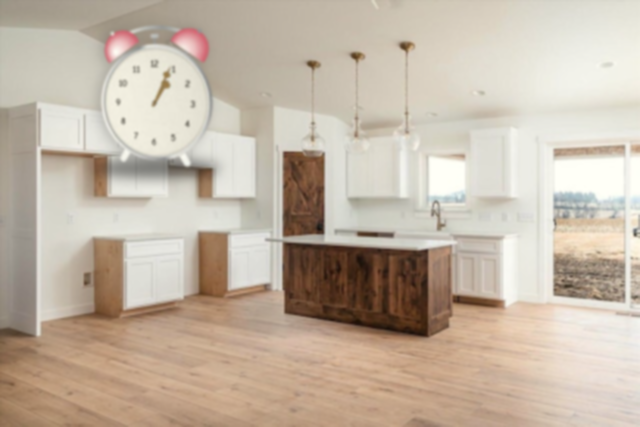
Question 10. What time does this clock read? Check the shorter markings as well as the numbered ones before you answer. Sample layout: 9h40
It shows 1h04
